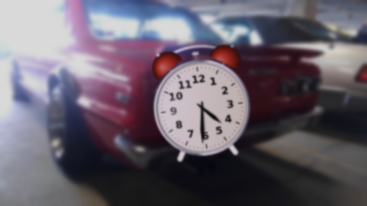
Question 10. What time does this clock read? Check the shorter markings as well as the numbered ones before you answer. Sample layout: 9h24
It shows 4h31
